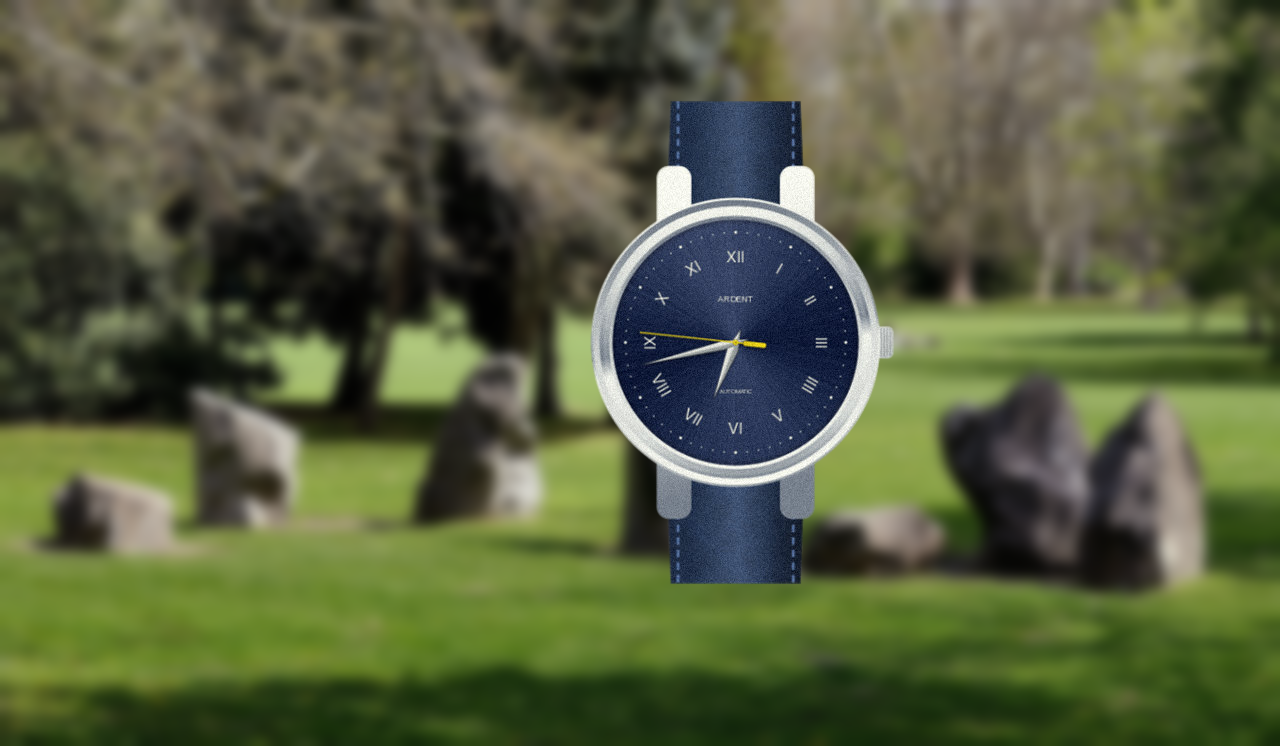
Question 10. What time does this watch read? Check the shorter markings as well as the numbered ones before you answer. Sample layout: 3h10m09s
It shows 6h42m46s
